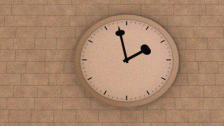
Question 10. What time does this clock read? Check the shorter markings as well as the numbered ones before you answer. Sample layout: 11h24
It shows 1h58
